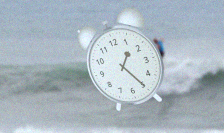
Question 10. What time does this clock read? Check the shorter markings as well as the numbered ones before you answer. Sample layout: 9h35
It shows 1h25
